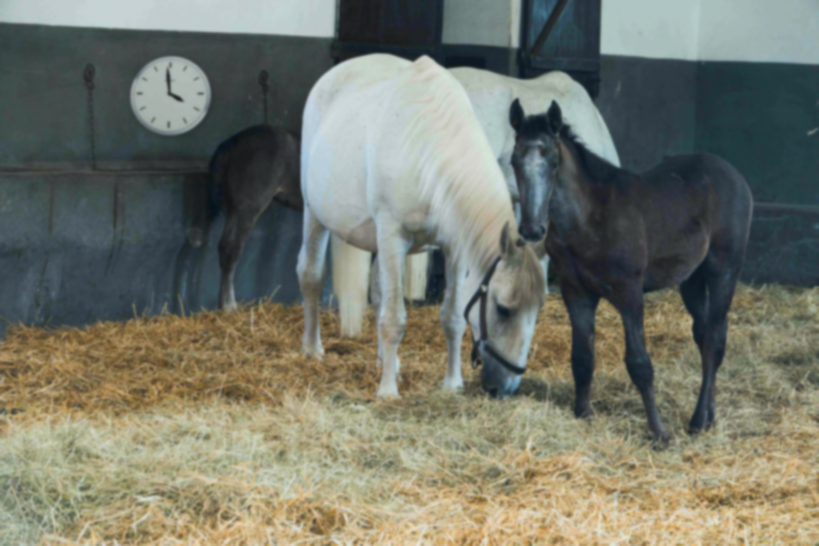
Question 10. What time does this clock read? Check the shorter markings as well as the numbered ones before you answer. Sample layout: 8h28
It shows 3h59
